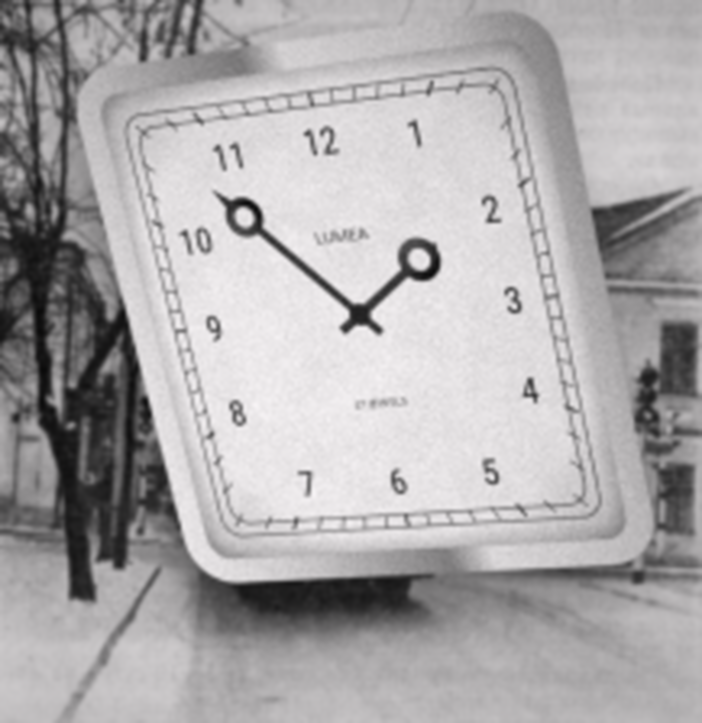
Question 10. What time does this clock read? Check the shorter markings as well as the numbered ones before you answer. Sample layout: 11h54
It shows 1h53
